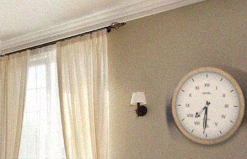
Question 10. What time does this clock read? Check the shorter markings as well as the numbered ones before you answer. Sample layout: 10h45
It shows 7h31
